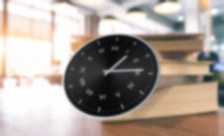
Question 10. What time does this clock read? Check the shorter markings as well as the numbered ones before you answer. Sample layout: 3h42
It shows 1h14
